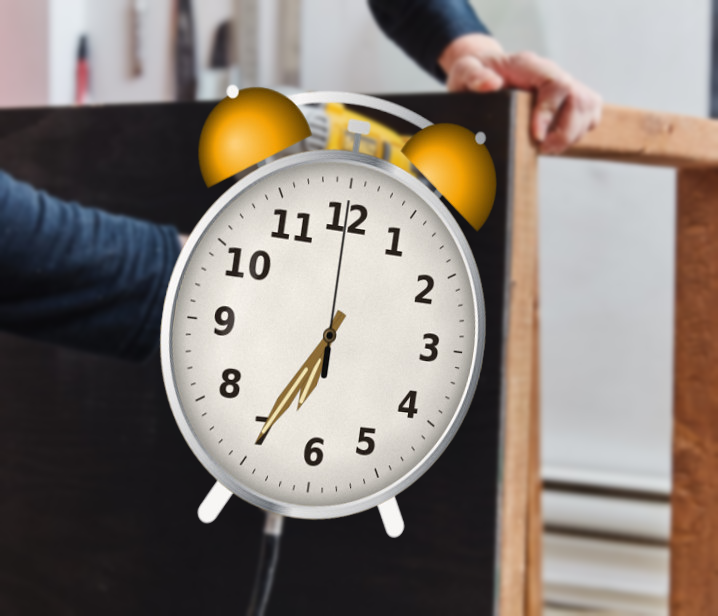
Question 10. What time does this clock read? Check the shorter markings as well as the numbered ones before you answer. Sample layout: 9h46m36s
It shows 6h35m00s
